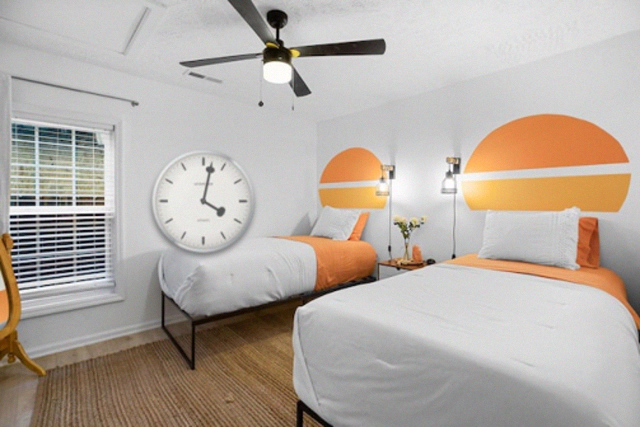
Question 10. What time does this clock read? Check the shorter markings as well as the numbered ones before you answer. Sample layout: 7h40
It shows 4h02
